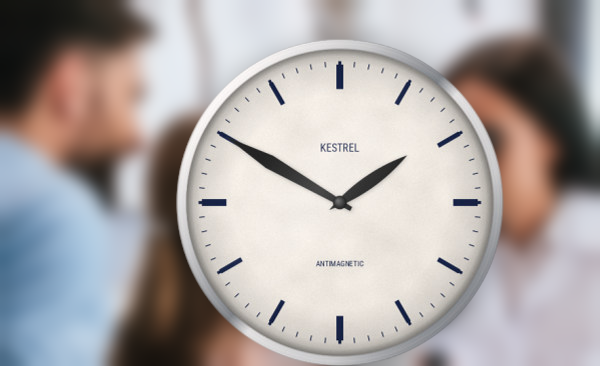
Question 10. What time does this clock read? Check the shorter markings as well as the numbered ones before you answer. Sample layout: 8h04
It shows 1h50
